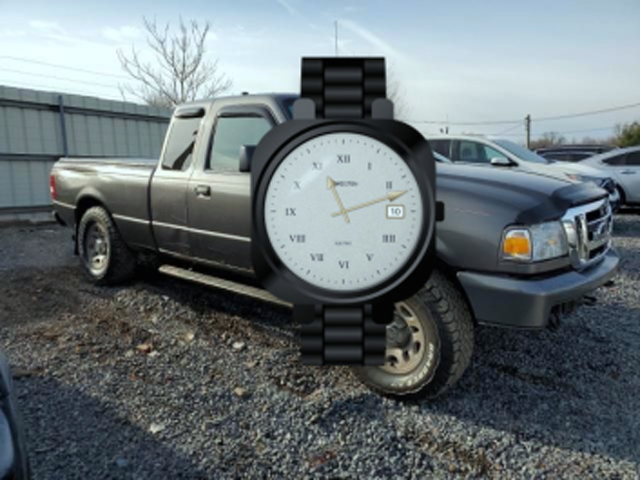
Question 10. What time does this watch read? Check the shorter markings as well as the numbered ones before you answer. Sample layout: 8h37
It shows 11h12
